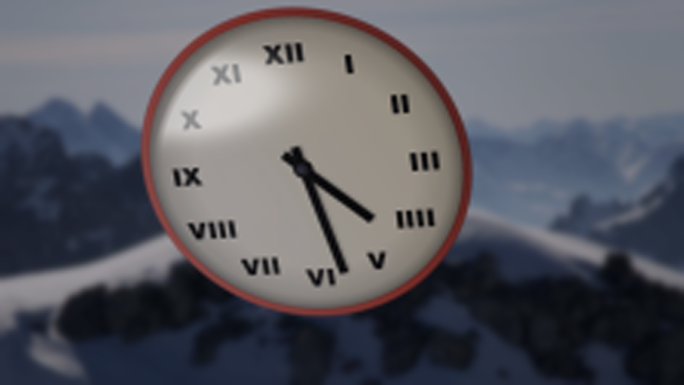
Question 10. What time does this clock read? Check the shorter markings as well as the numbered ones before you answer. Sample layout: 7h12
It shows 4h28
